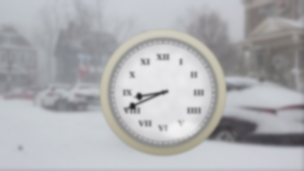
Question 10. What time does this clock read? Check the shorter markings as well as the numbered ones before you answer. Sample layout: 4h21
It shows 8h41
